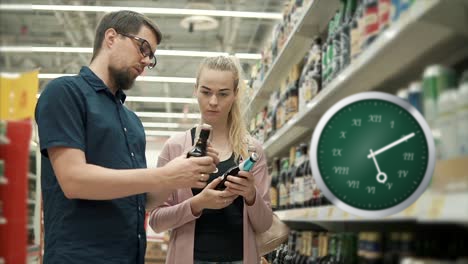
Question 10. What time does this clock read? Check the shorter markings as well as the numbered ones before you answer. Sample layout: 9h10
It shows 5h10
